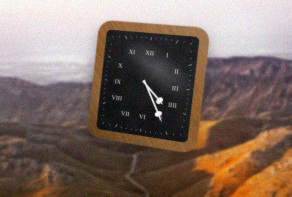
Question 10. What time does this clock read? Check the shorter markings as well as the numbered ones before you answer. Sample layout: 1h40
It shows 4h25
